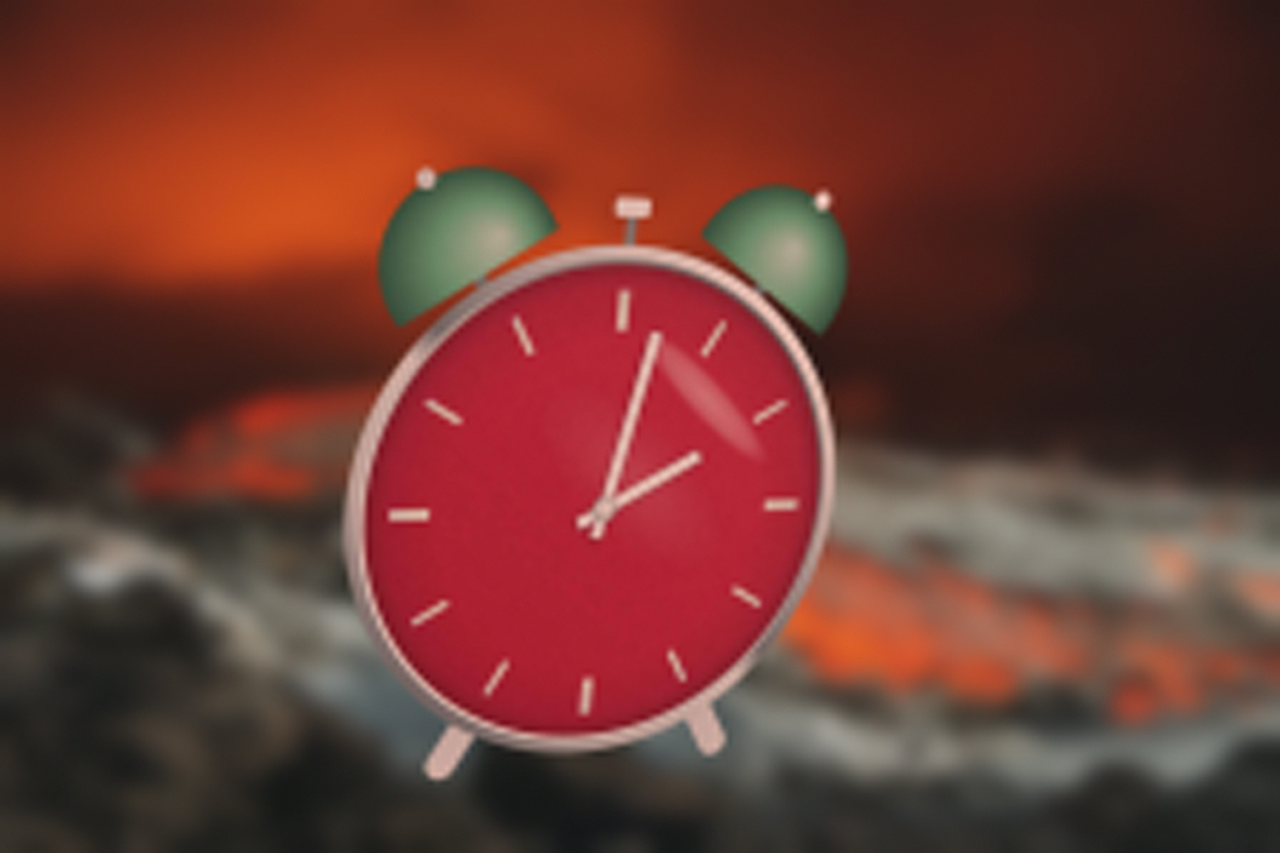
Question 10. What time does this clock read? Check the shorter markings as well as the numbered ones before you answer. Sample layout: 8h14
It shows 2h02
